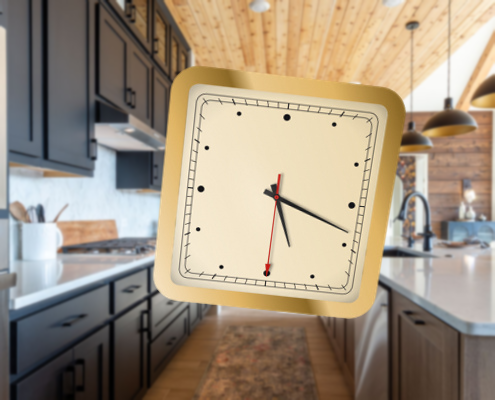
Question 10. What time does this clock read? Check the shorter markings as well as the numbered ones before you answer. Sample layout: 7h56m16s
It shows 5h18m30s
